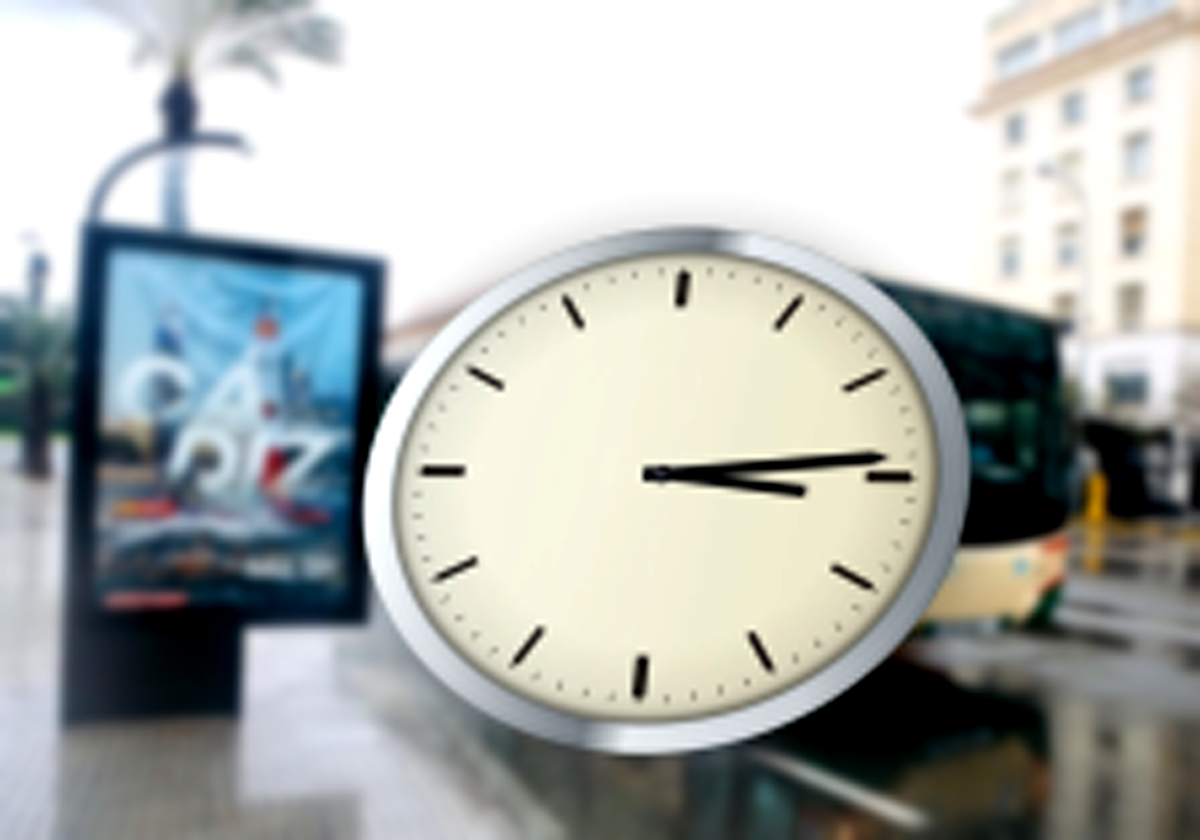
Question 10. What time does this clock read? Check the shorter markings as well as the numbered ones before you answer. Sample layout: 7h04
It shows 3h14
